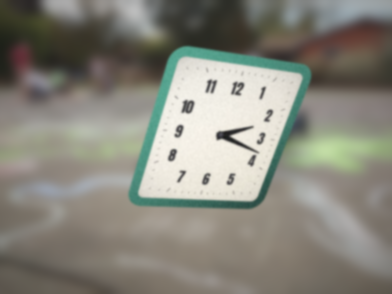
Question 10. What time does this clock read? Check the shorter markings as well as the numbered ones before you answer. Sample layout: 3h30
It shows 2h18
